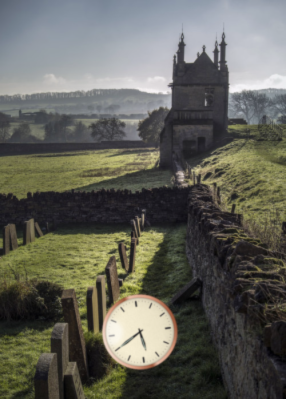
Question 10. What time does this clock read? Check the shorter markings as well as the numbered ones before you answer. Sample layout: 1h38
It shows 5h40
